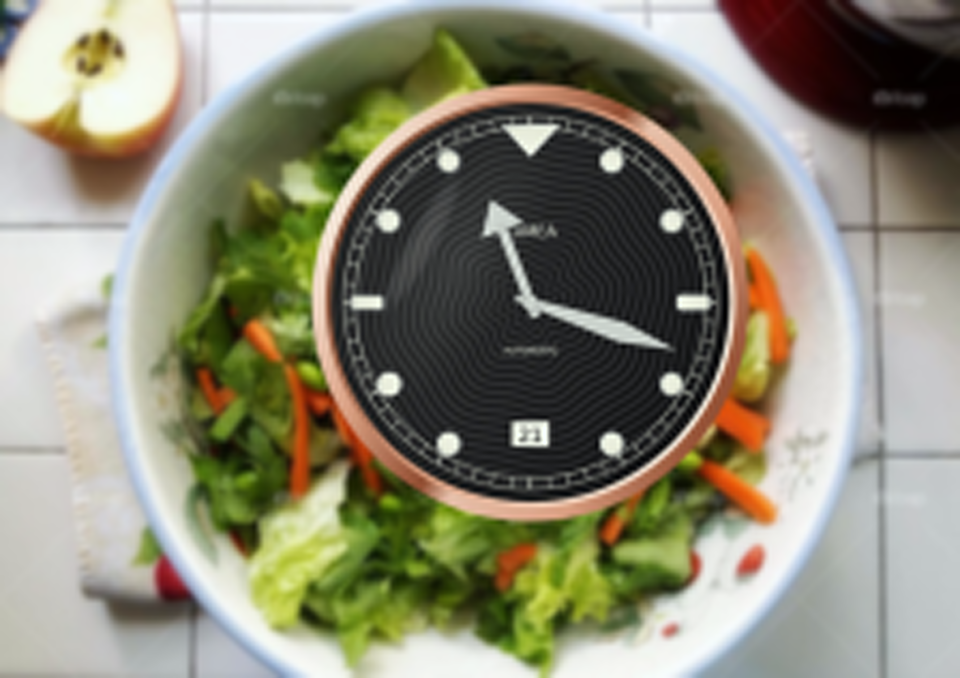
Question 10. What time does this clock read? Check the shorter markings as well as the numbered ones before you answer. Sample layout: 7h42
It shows 11h18
